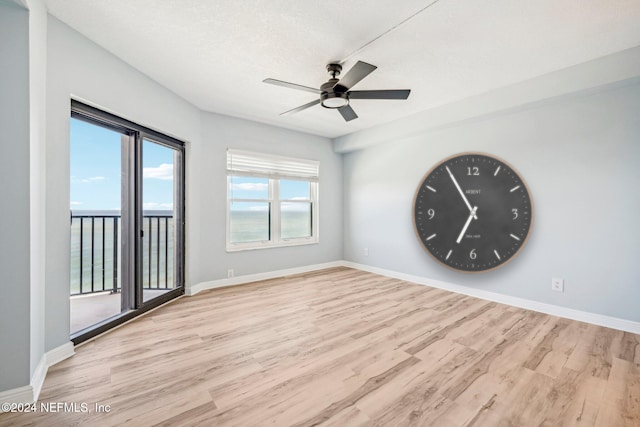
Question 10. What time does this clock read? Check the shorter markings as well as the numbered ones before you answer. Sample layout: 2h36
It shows 6h55
